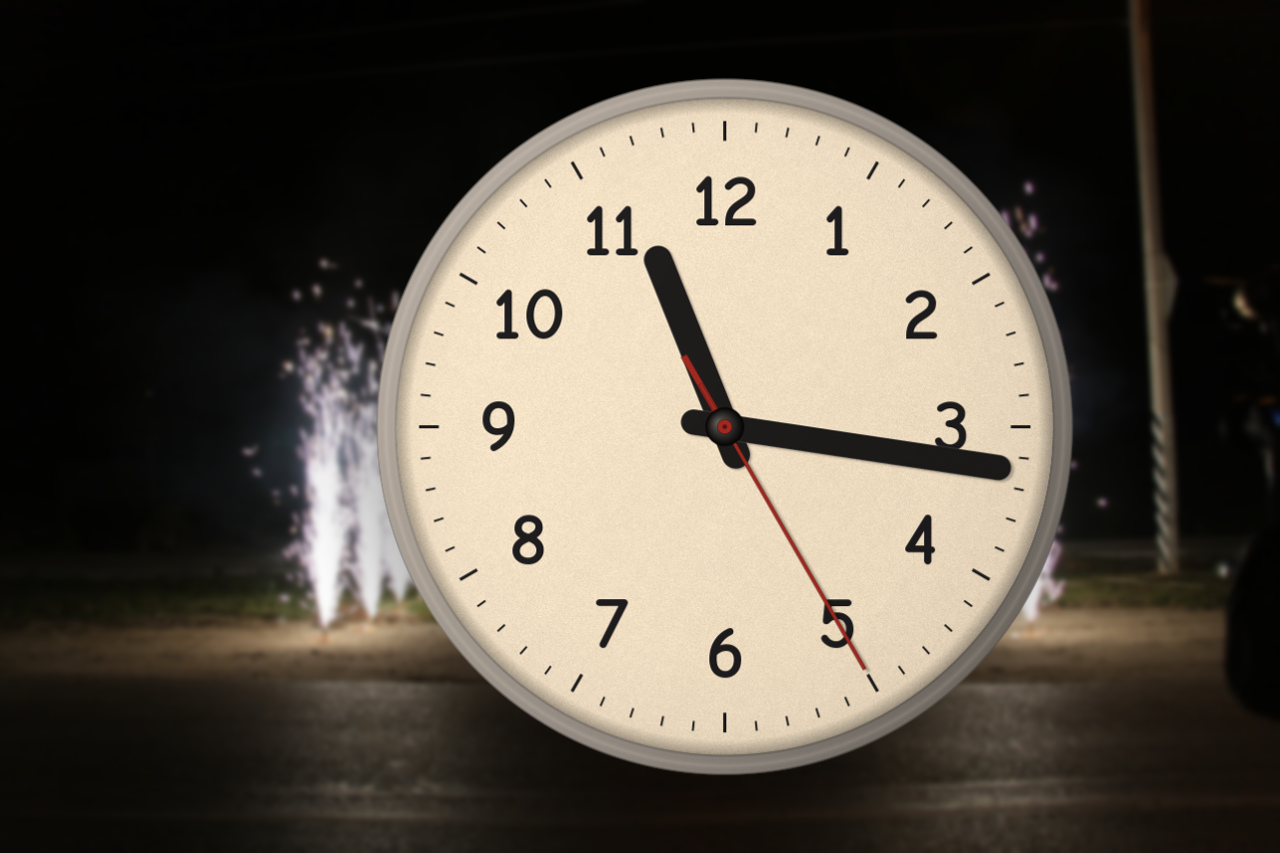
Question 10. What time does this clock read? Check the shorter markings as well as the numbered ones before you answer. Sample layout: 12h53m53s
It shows 11h16m25s
